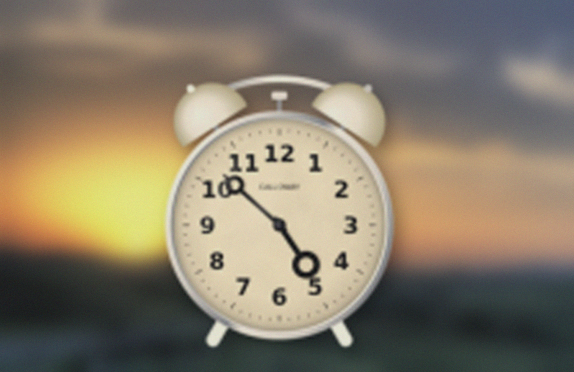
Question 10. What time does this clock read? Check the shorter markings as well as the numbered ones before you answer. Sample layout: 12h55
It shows 4h52
